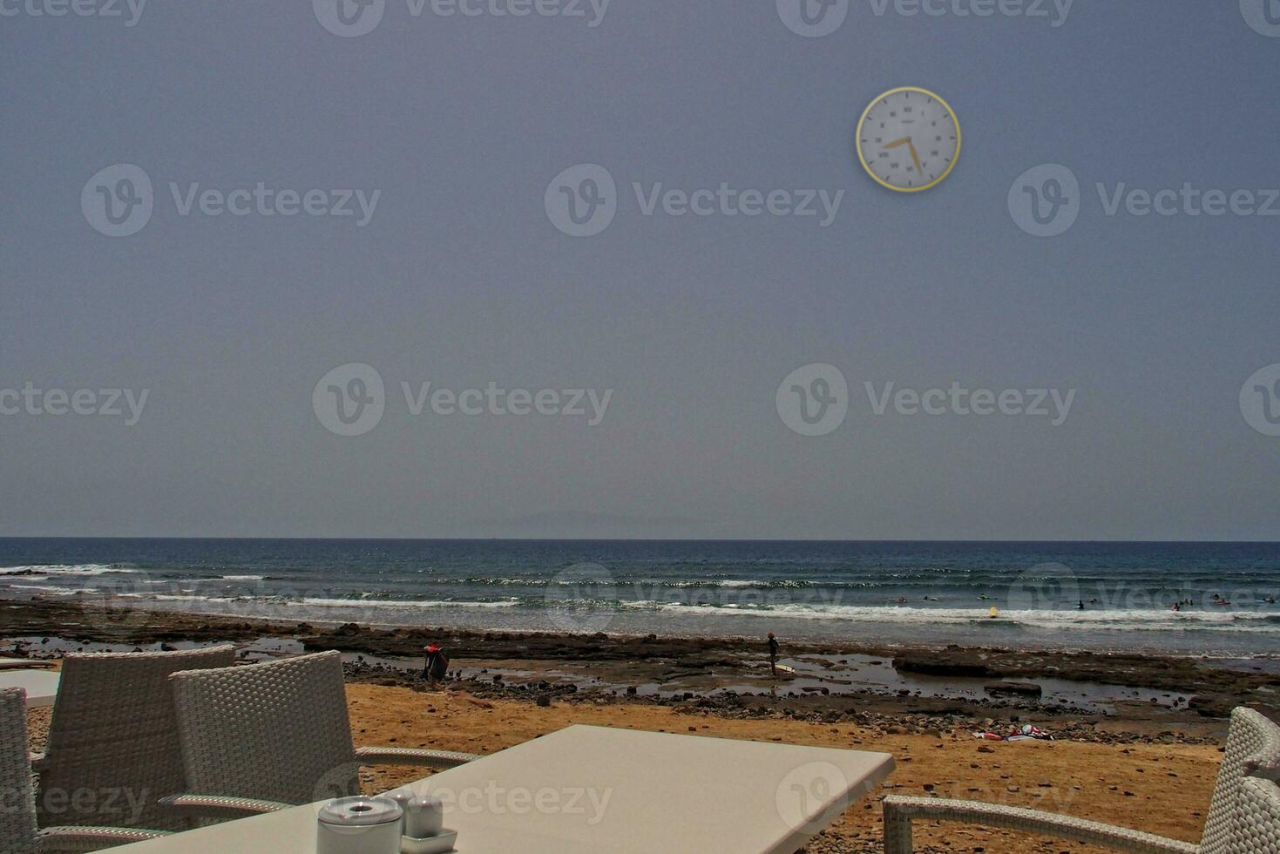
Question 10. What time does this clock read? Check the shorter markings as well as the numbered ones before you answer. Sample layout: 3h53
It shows 8h27
